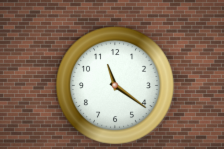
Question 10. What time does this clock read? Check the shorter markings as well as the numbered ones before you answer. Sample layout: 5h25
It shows 11h21
